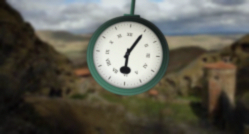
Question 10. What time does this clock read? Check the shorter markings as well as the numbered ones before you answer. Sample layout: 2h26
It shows 6h05
